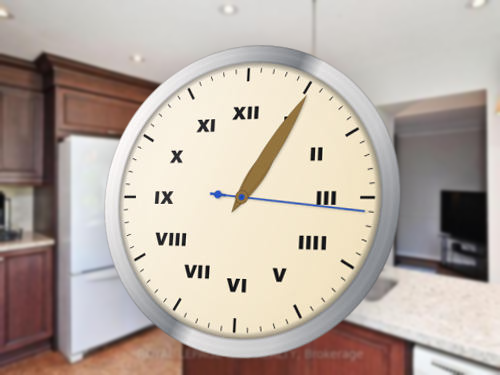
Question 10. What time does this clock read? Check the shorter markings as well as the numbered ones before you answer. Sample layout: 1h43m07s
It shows 1h05m16s
